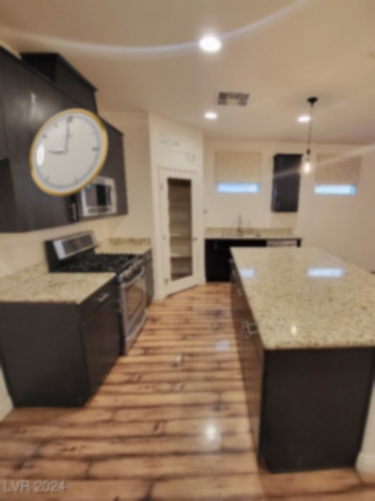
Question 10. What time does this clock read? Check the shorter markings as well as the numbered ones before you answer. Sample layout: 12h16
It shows 8h59
